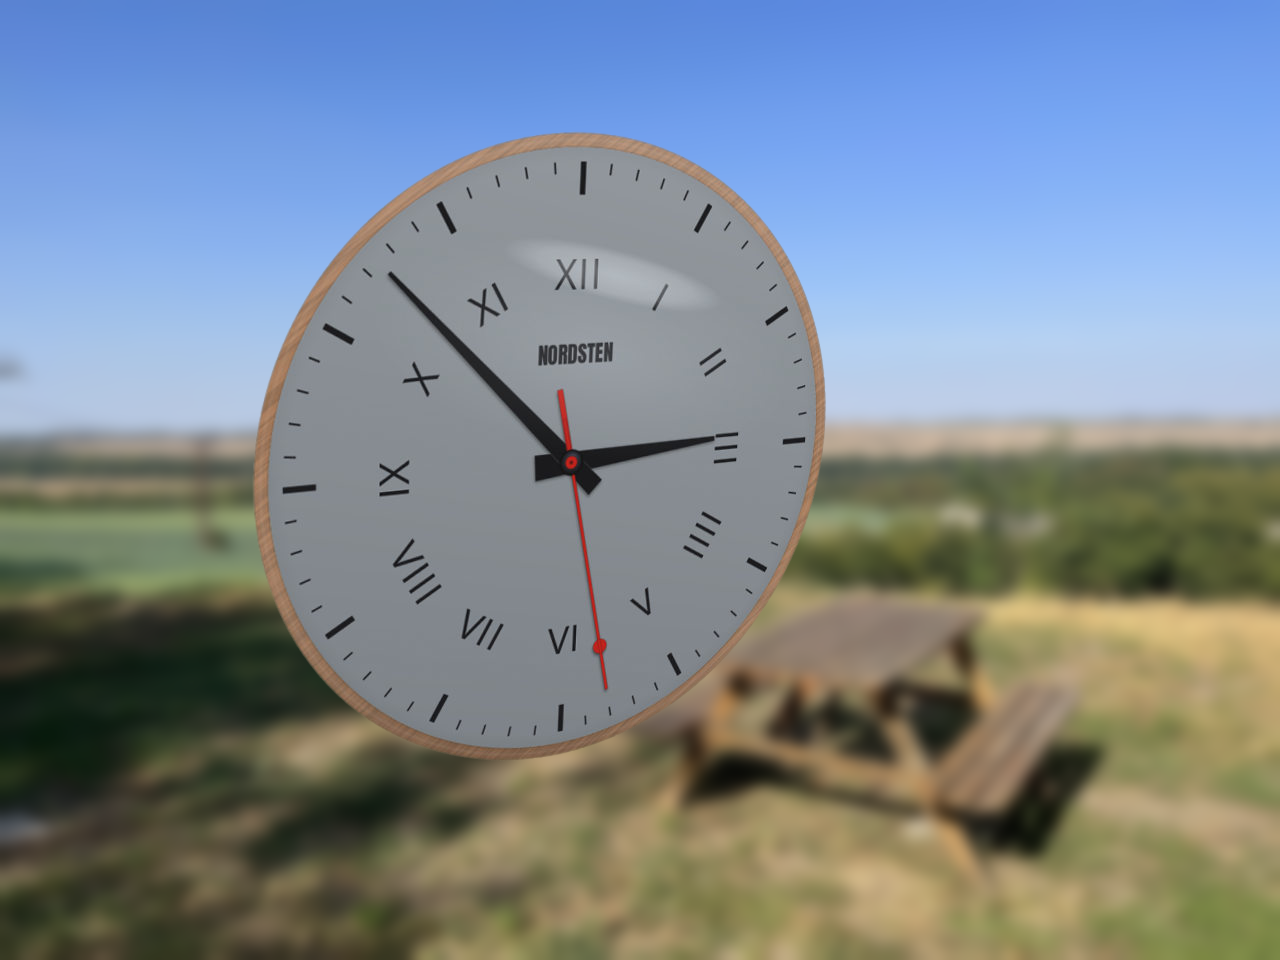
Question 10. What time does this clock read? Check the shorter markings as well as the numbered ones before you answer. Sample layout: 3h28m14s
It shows 2h52m28s
